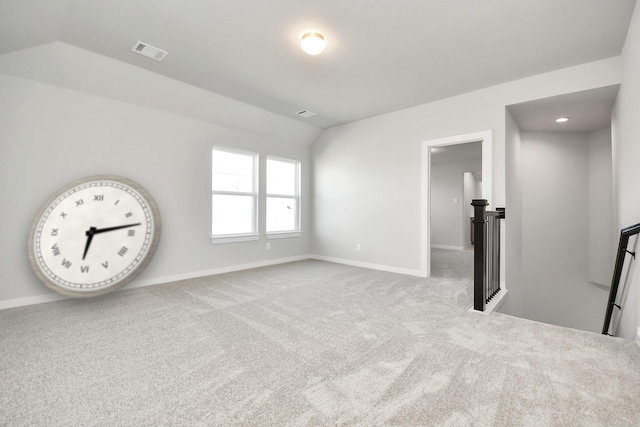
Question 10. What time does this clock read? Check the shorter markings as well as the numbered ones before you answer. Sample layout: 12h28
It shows 6h13
